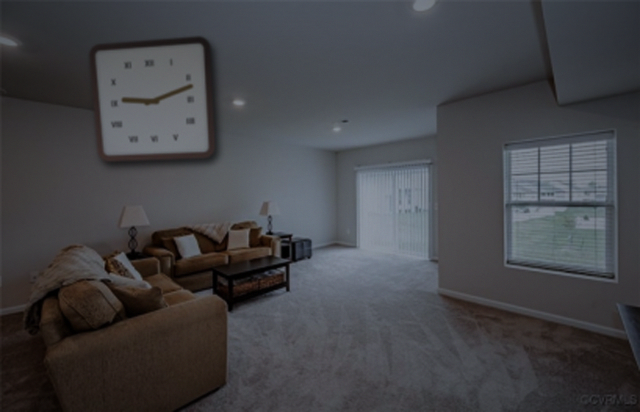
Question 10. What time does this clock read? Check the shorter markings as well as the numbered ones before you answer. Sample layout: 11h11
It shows 9h12
